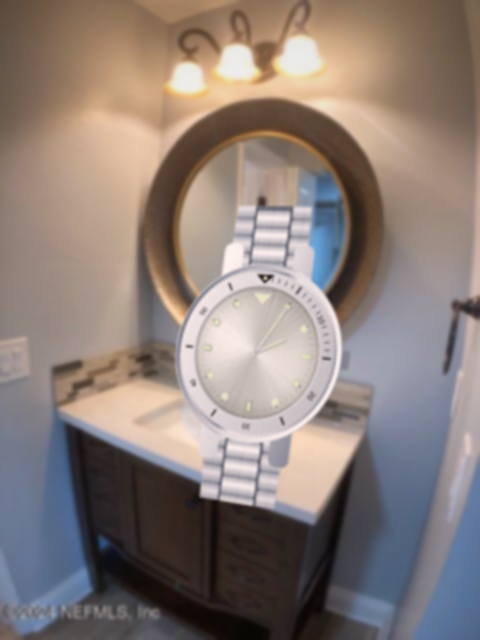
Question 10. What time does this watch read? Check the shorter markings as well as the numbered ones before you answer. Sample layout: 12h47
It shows 2h05
